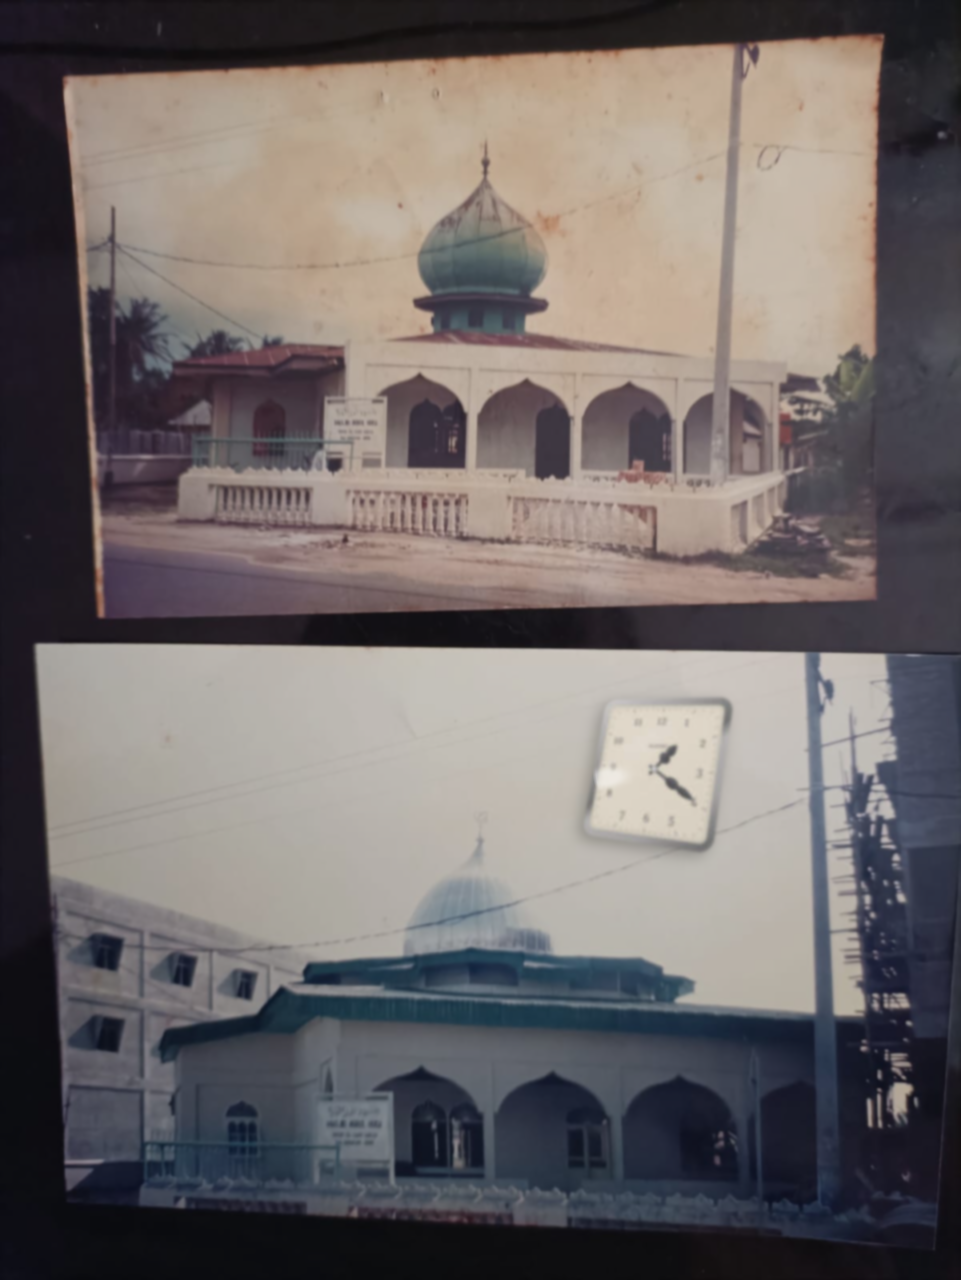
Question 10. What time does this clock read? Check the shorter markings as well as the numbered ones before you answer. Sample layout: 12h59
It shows 1h20
